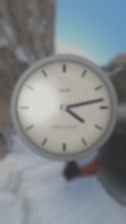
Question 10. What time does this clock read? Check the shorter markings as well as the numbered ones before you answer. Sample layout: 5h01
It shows 4h13
